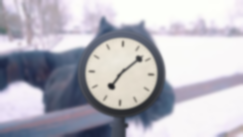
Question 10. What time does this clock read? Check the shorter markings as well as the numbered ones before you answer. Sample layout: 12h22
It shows 7h08
